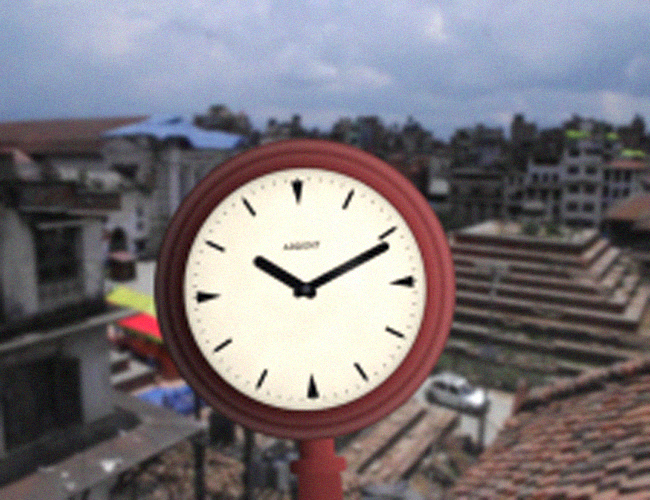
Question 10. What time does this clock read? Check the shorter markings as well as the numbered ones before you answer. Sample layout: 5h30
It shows 10h11
